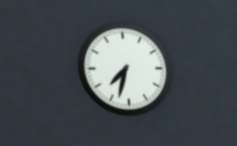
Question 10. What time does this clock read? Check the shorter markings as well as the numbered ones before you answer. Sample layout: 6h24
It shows 7h33
